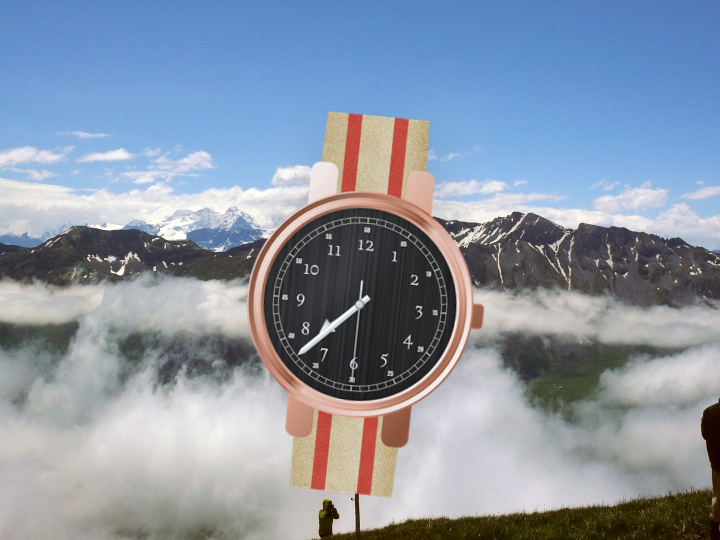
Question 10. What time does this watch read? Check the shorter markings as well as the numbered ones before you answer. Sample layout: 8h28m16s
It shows 7h37m30s
